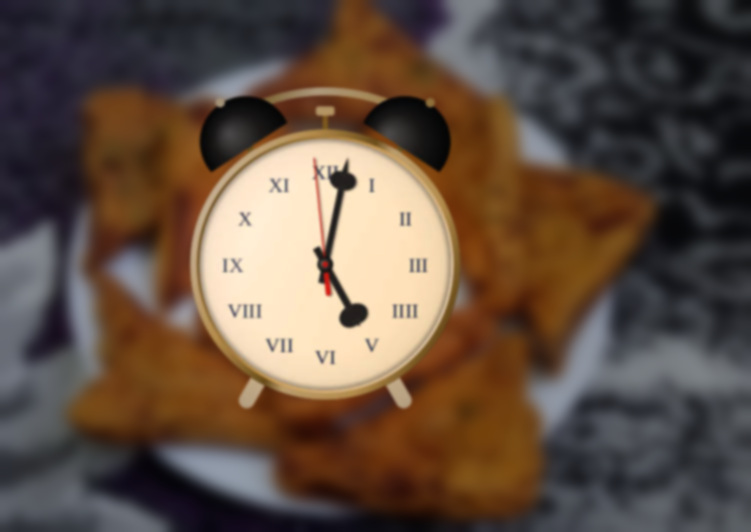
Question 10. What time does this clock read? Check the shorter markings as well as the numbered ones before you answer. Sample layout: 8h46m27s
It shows 5h01m59s
